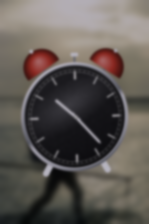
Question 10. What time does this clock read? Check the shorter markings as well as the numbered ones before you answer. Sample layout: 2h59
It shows 10h23
